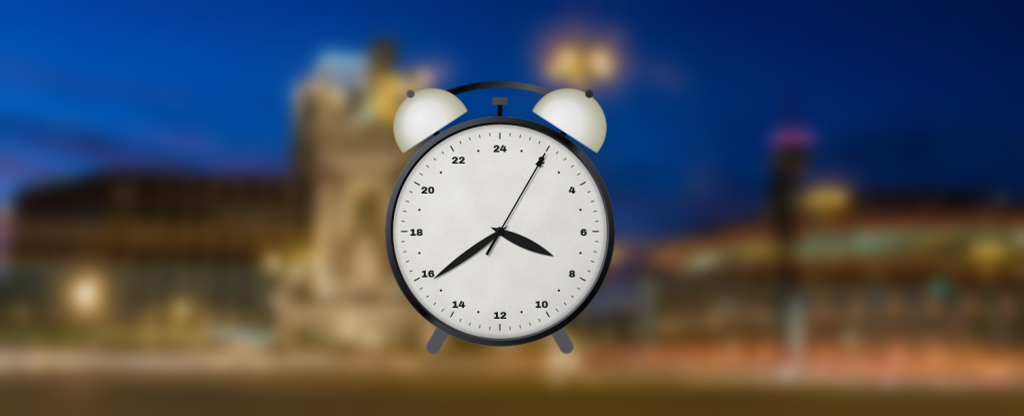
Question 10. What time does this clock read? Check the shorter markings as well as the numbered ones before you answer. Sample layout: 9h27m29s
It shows 7h39m05s
